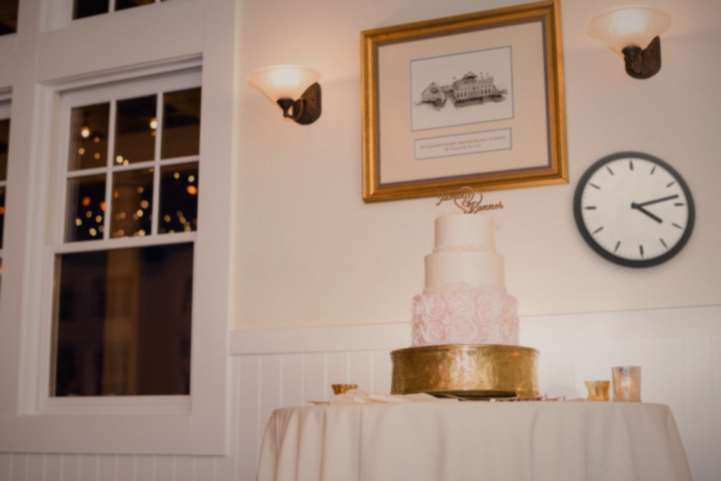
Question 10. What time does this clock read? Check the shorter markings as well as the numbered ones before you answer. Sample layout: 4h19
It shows 4h13
